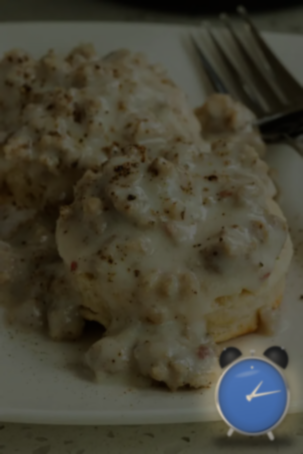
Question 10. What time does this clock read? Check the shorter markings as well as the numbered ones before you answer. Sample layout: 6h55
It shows 1h13
